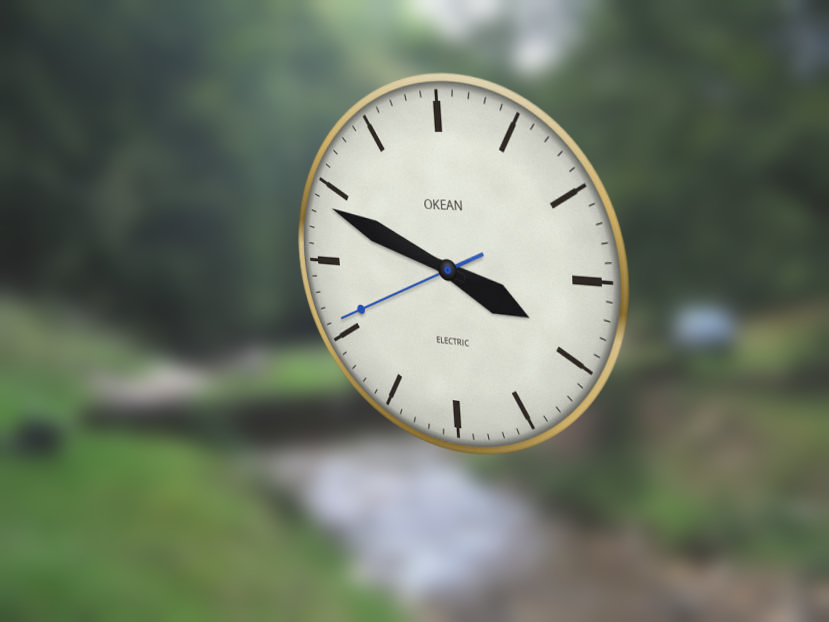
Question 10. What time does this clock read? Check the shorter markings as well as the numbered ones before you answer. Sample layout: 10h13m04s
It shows 3h48m41s
